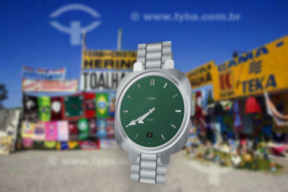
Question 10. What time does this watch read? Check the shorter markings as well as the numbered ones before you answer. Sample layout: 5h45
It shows 7h40
